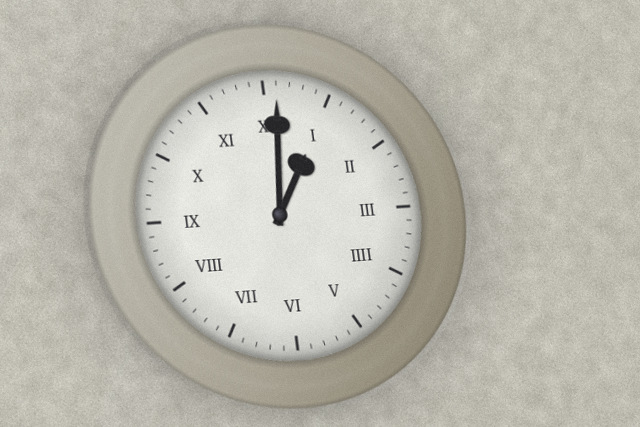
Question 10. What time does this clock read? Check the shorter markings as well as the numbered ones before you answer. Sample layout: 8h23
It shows 1h01
